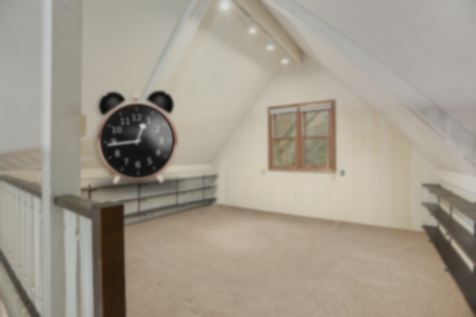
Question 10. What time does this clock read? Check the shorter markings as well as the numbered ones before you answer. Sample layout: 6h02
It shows 12h44
